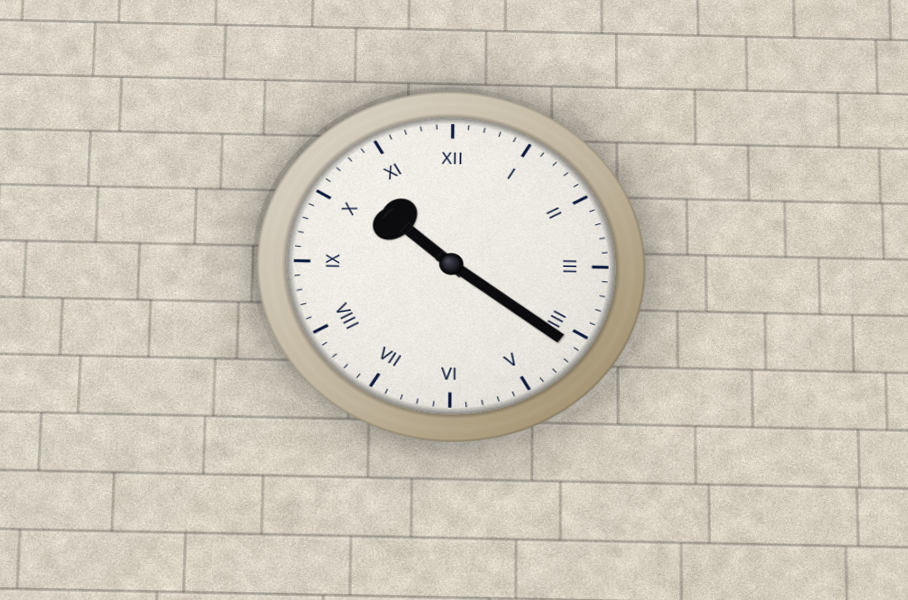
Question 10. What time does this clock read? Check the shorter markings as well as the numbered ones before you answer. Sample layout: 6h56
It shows 10h21
